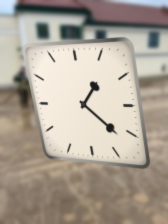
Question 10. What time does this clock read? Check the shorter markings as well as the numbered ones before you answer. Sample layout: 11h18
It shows 1h22
